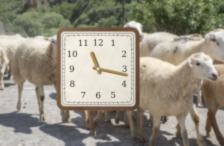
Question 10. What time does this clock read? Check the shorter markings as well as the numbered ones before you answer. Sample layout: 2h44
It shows 11h17
